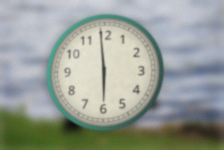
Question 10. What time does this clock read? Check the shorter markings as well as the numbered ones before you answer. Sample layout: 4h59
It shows 5h59
